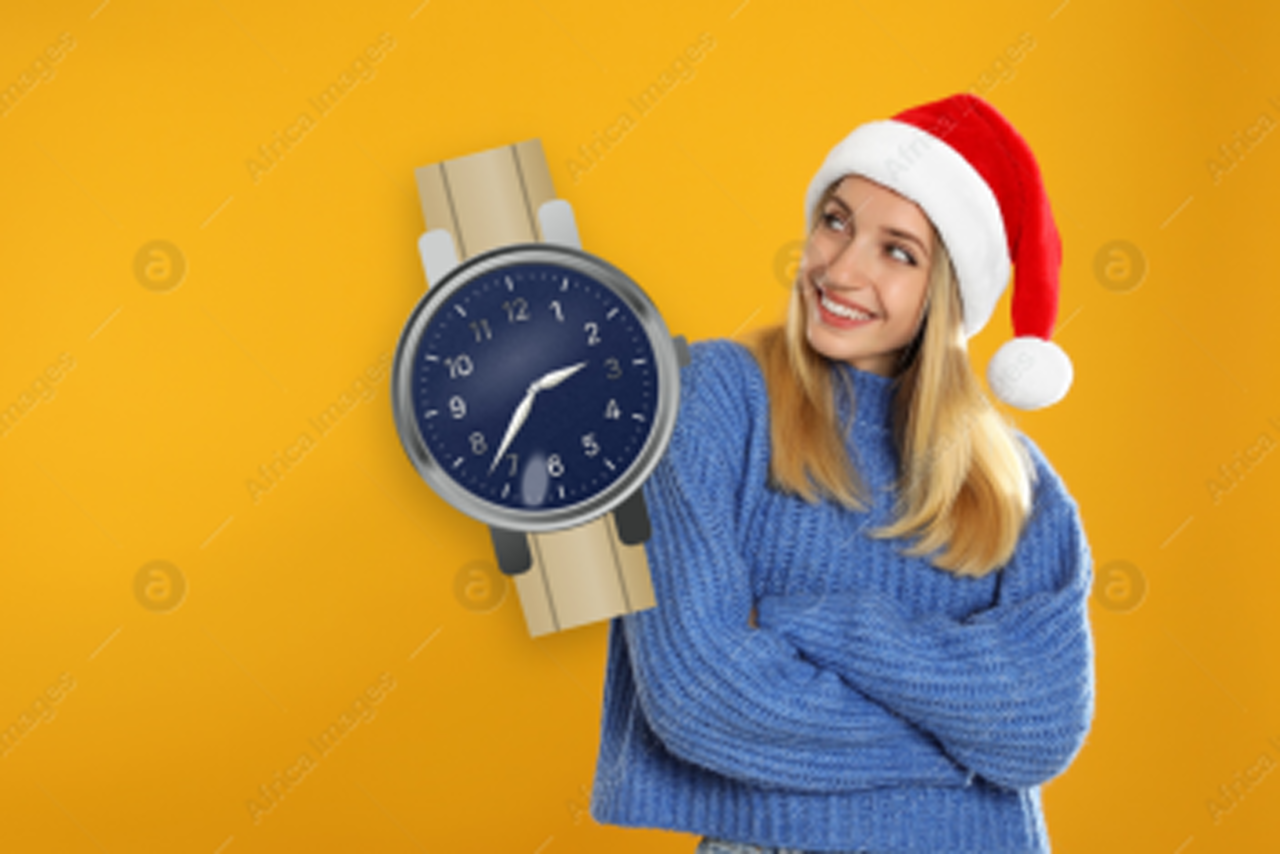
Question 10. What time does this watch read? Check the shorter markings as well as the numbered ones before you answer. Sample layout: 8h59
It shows 2h37
